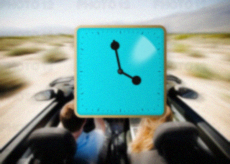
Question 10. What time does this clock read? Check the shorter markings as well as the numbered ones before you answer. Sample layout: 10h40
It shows 3h58
